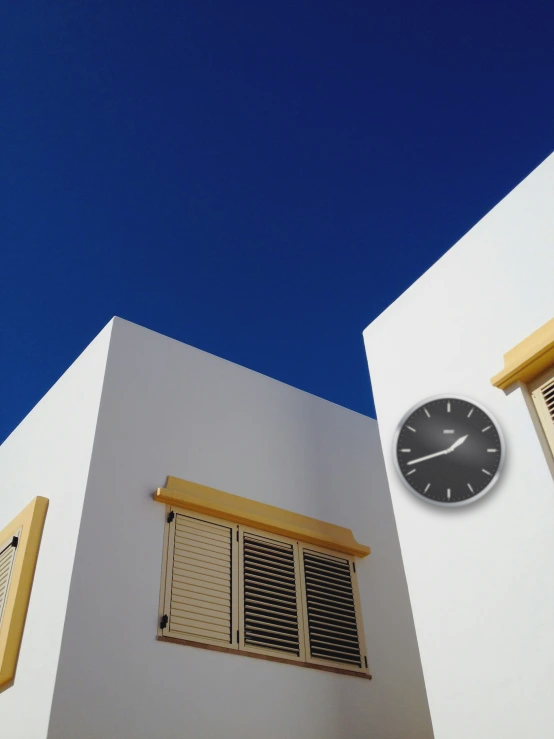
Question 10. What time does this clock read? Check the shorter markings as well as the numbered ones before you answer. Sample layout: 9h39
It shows 1h42
